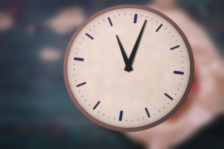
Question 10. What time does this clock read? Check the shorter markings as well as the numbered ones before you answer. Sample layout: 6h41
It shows 11h02
